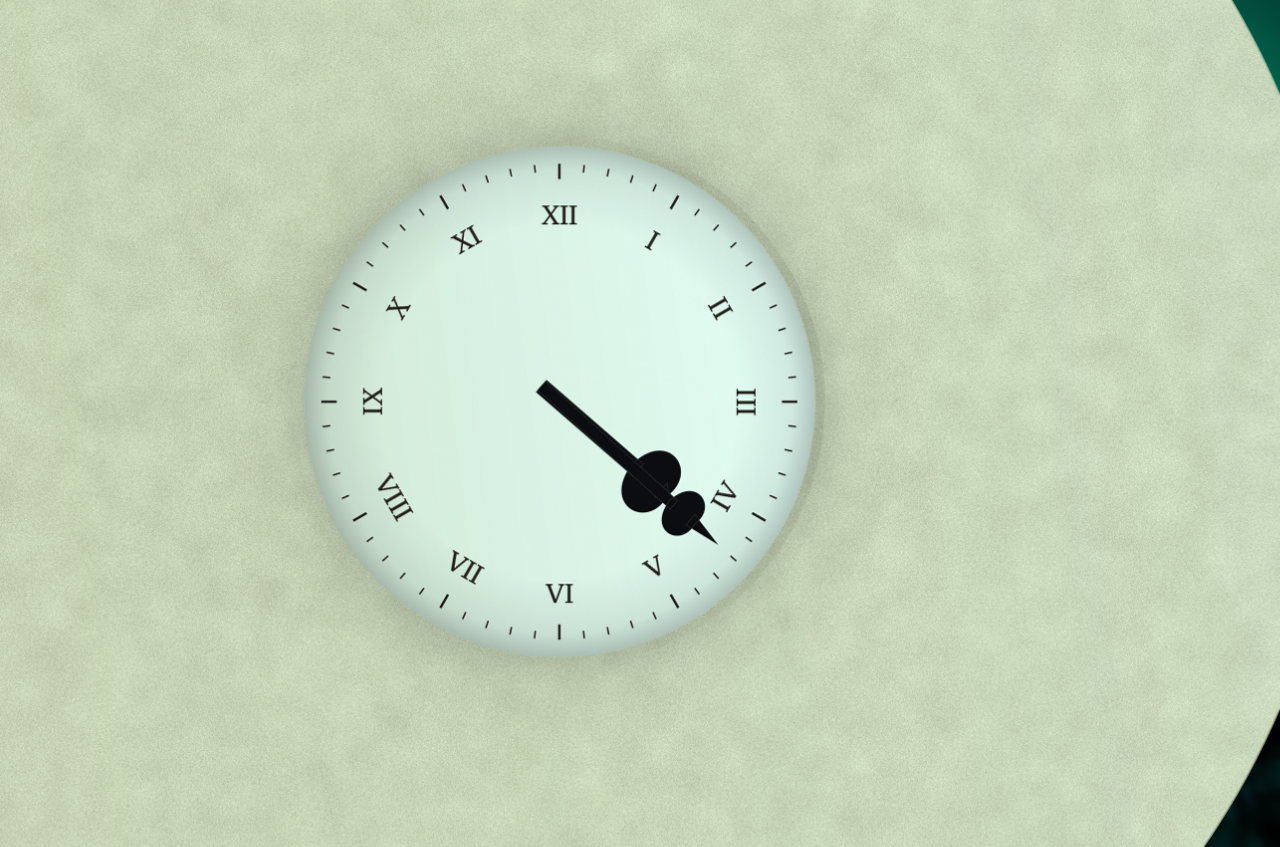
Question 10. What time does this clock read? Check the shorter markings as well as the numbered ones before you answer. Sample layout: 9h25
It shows 4h22
